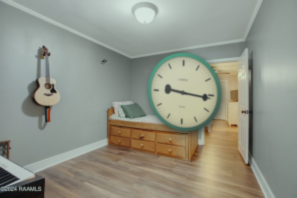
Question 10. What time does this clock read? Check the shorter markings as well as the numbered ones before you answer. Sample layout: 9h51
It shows 9h16
